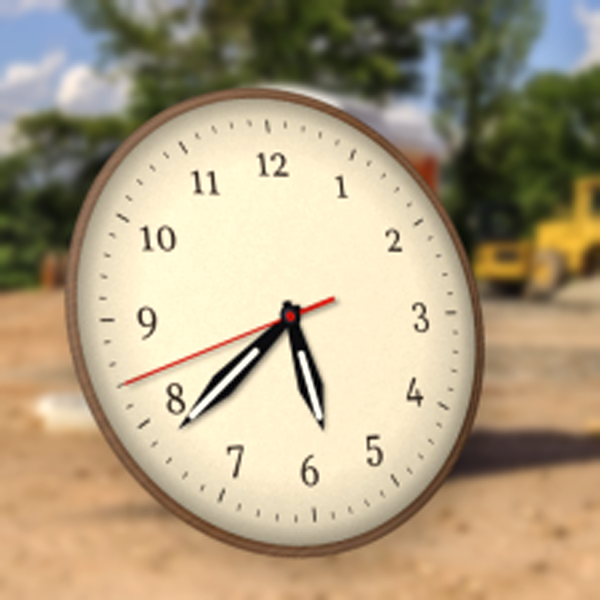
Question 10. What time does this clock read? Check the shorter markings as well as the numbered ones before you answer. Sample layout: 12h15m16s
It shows 5h38m42s
